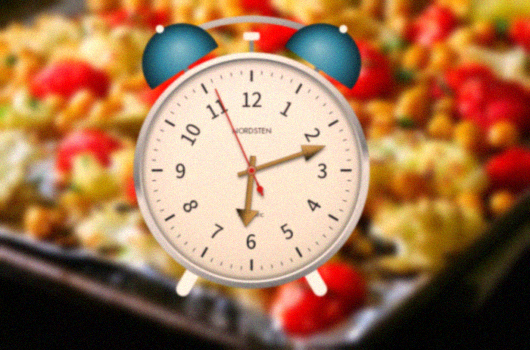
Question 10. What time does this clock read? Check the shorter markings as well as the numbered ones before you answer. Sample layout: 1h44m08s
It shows 6h11m56s
